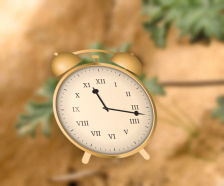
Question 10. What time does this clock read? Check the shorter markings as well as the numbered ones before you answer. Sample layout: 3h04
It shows 11h17
